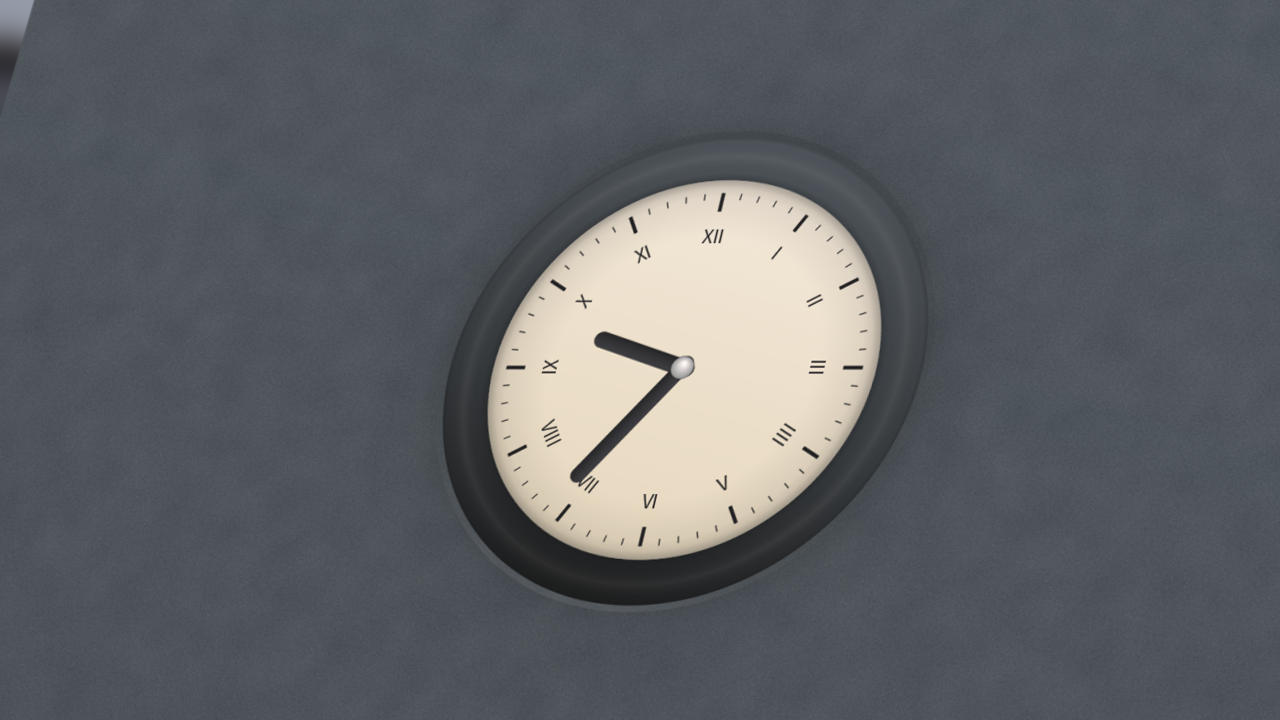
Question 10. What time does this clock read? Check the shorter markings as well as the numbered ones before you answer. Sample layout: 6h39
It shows 9h36
